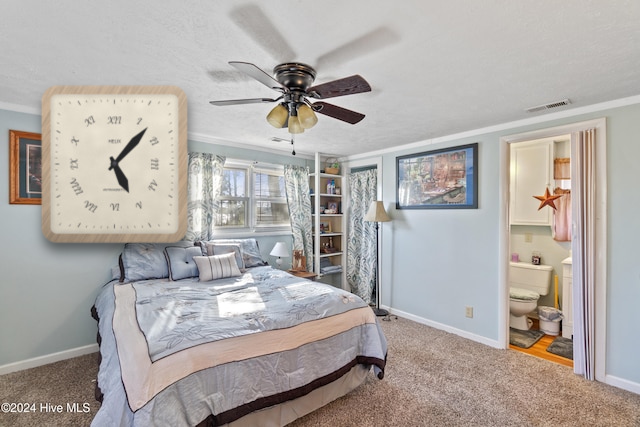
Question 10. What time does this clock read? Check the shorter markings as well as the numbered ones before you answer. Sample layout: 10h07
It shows 5h07
